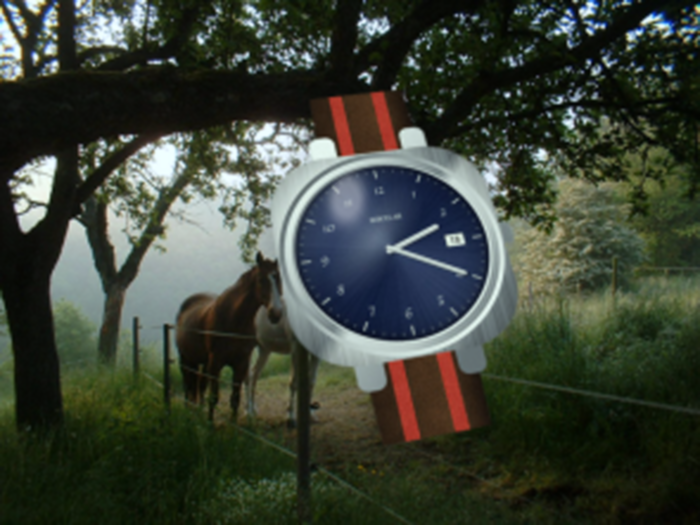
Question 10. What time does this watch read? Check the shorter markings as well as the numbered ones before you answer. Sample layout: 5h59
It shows 2h20
